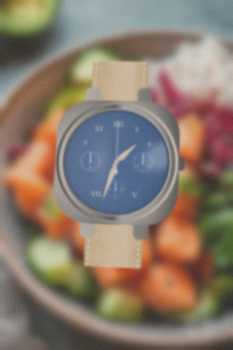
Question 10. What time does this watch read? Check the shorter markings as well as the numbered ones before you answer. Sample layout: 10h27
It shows 1h33
